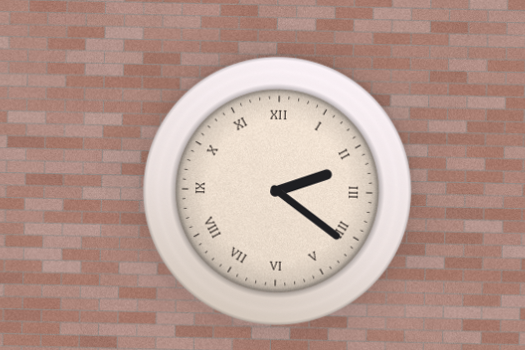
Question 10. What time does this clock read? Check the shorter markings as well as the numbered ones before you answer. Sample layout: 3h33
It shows 2h21
